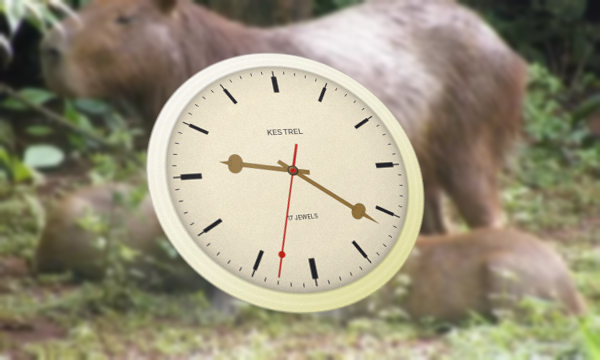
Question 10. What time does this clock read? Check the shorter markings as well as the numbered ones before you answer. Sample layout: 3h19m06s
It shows 9h21m33s
